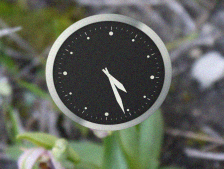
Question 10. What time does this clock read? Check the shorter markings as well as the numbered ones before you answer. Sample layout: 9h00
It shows 4h26
